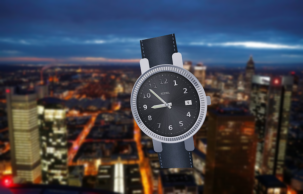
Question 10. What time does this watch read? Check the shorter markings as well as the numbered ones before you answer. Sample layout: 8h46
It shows 8h53
